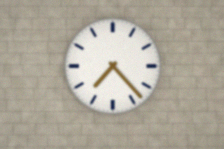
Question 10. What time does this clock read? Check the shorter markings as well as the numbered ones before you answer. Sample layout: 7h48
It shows 7h23
